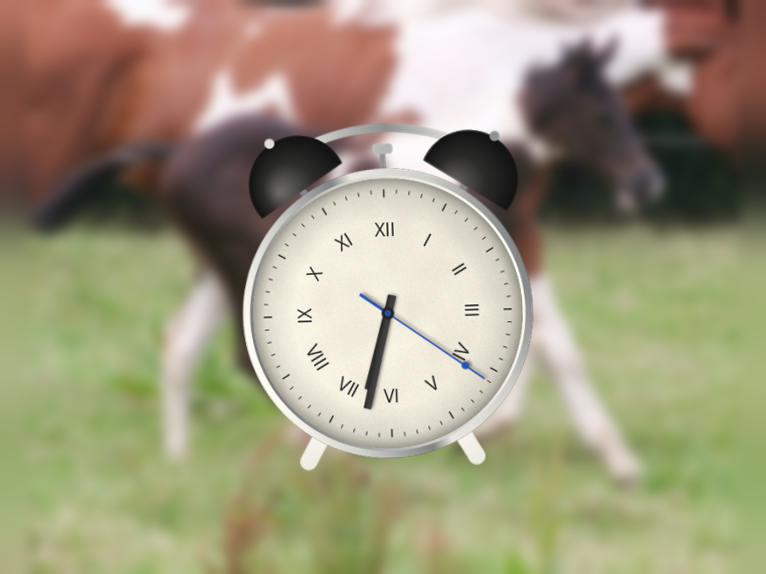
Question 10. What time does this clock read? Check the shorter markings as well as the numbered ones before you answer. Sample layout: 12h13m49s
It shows 6h32m21s
